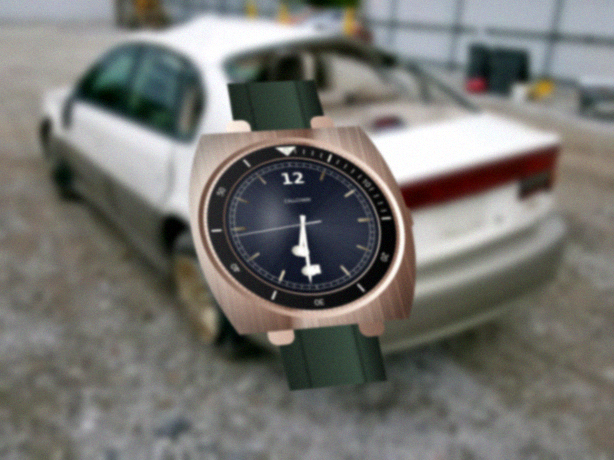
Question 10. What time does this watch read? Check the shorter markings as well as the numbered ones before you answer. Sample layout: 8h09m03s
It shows 6h30m44s
